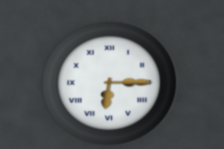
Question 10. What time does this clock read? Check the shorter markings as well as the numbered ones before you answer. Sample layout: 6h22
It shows 6h15
